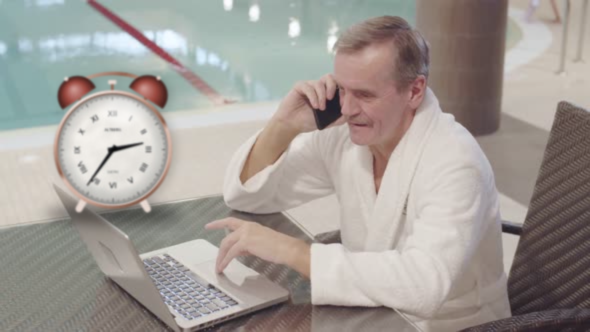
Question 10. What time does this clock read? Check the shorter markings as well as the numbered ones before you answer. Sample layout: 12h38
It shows 2h36
